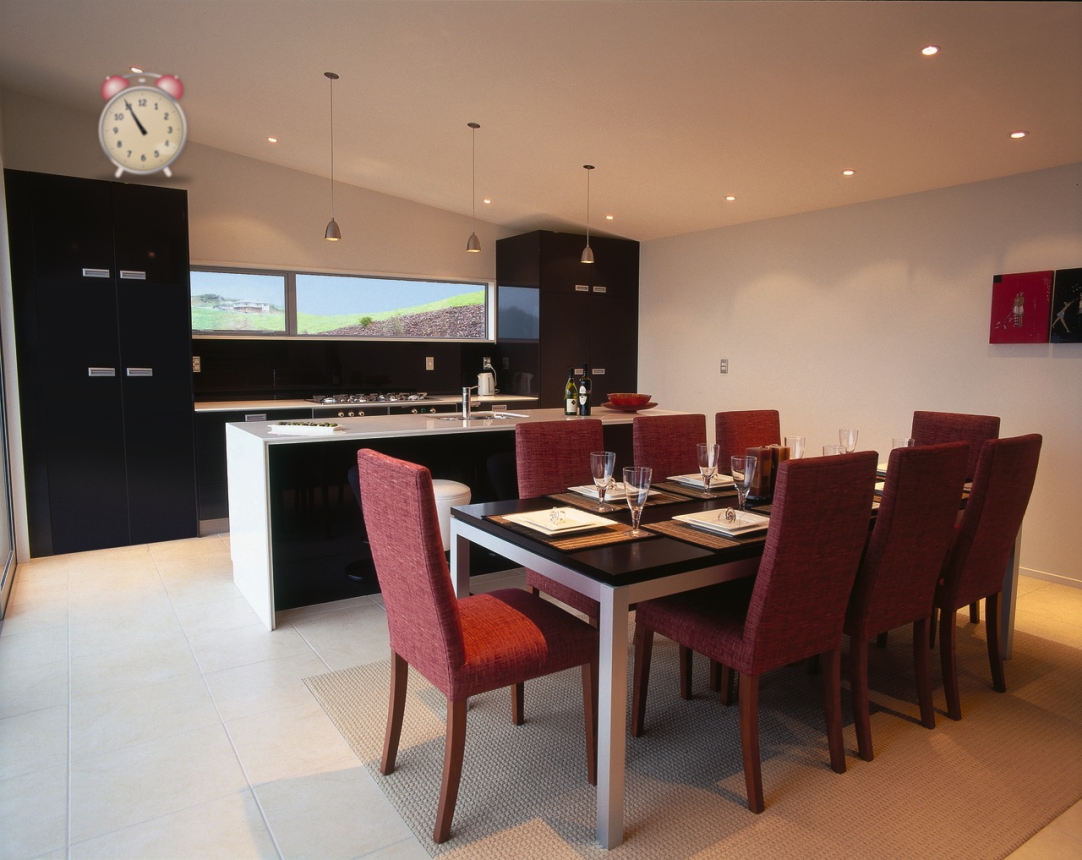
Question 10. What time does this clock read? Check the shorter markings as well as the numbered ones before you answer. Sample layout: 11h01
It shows 10h55
